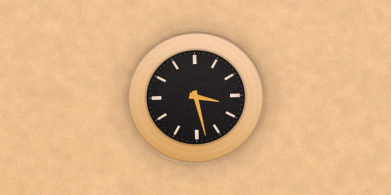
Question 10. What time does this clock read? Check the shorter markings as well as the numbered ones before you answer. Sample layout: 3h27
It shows 3h28
